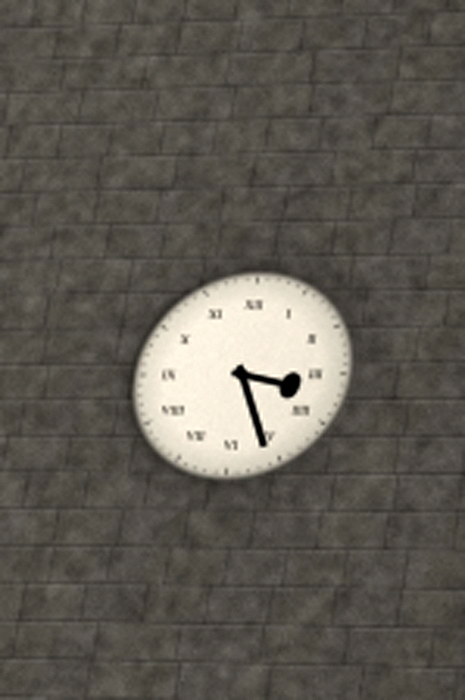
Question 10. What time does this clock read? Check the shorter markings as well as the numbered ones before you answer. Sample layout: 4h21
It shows 3h26
